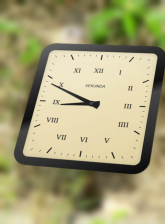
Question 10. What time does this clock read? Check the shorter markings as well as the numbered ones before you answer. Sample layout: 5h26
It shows 8h49
